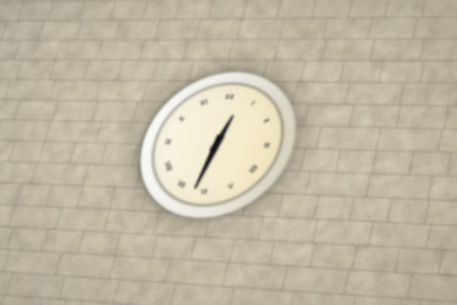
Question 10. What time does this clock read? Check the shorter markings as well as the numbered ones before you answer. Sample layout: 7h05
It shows 12h32
